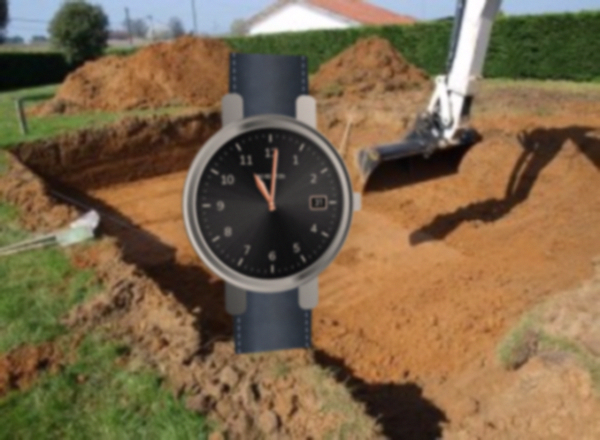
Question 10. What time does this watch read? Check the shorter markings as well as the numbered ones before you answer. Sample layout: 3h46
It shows 11h01
